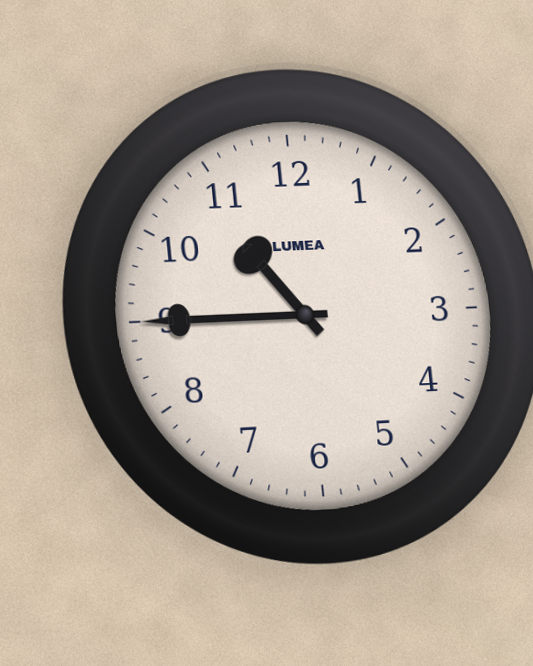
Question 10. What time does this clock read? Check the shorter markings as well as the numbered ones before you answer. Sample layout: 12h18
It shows 10h45
